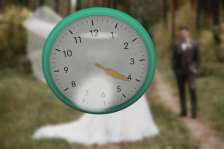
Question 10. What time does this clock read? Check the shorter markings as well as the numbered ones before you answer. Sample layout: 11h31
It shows 4h21
